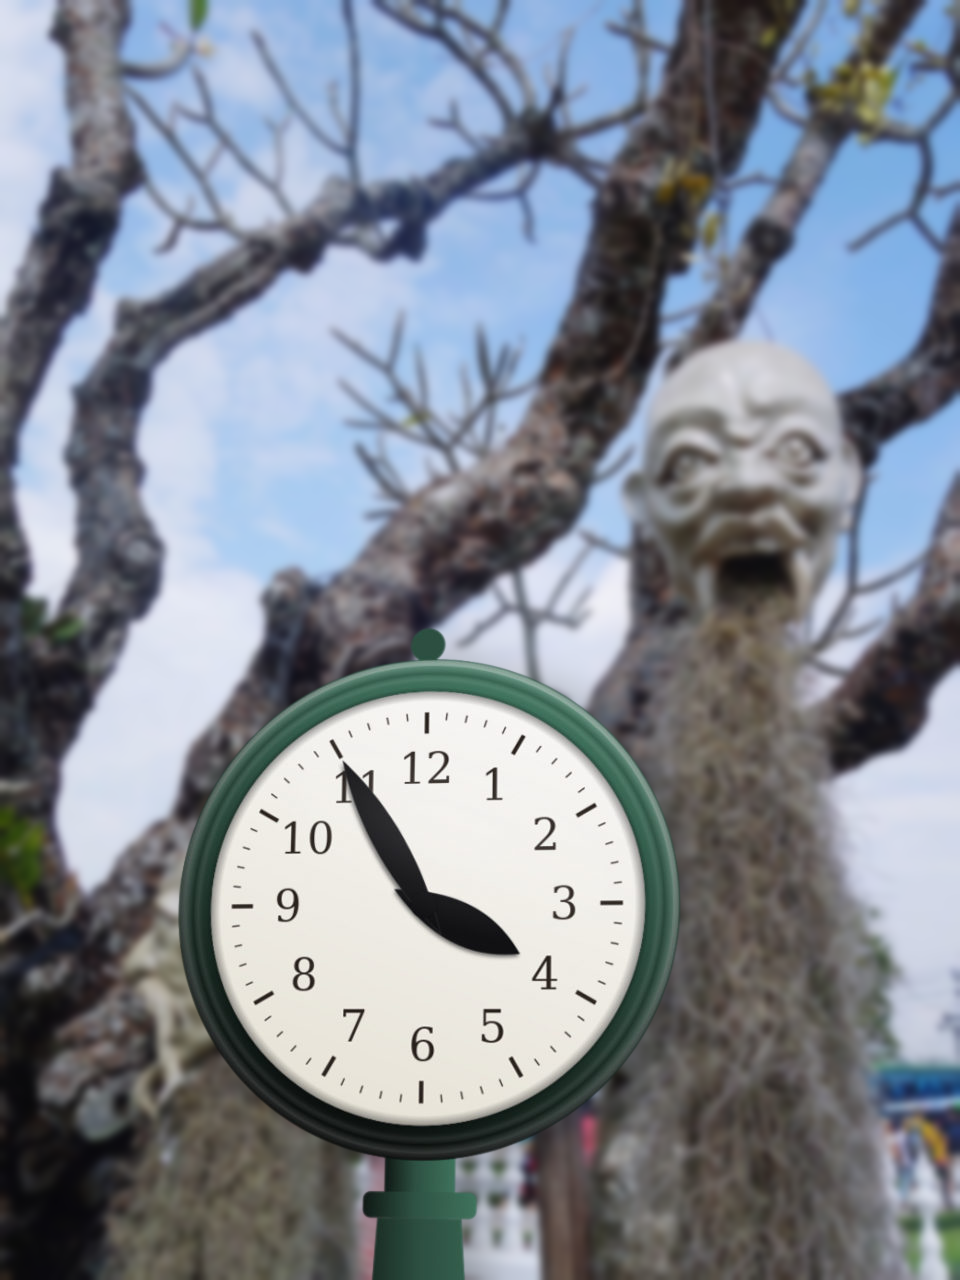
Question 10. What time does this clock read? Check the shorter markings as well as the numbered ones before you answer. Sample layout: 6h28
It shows 3h55
